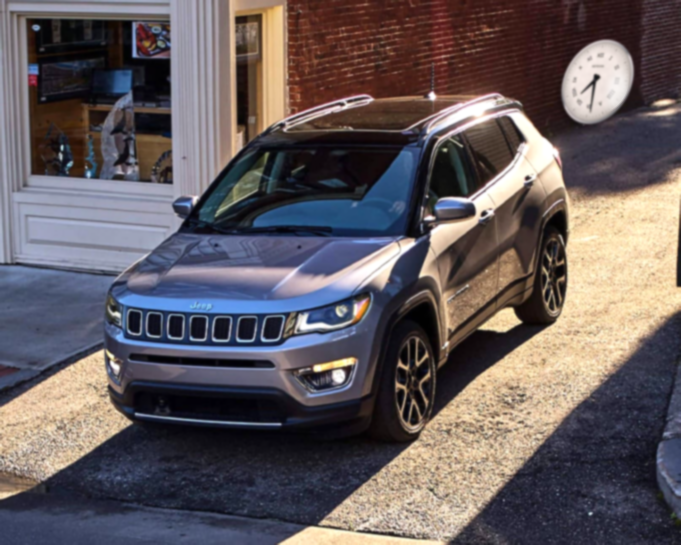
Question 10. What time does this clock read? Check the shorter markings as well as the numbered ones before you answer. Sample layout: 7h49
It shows 7h29
